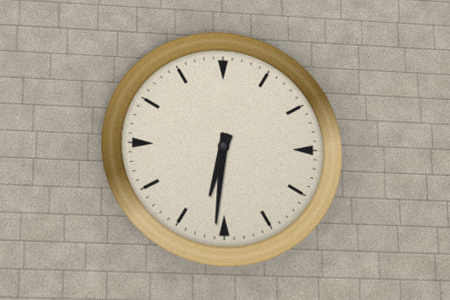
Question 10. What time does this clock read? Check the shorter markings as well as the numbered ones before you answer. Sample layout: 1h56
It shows 6h31
